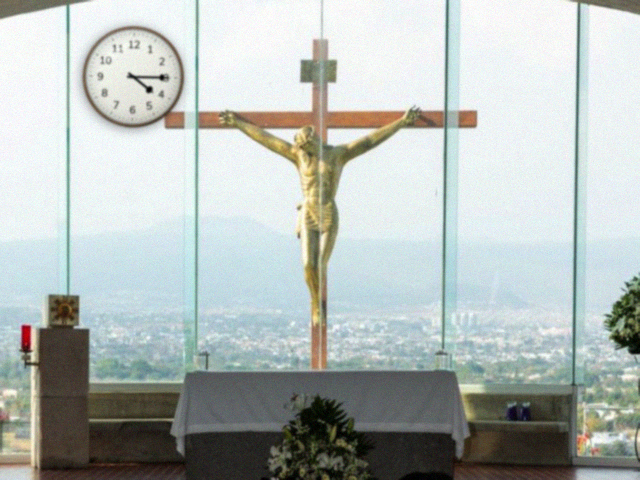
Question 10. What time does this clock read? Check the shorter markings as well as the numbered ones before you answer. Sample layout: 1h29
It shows 4h15
